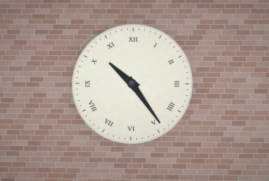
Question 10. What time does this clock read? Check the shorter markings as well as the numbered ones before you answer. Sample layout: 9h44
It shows 10h24
